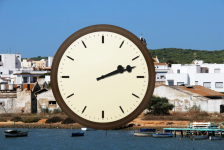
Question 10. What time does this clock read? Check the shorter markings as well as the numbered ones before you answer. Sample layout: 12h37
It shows 2h12
